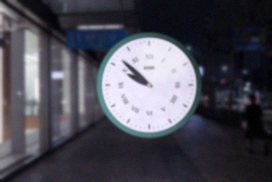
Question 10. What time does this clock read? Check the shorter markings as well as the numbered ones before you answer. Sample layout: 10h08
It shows 9h52
